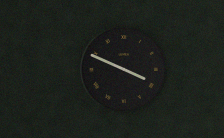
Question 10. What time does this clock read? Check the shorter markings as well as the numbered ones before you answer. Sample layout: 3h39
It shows 3h49
